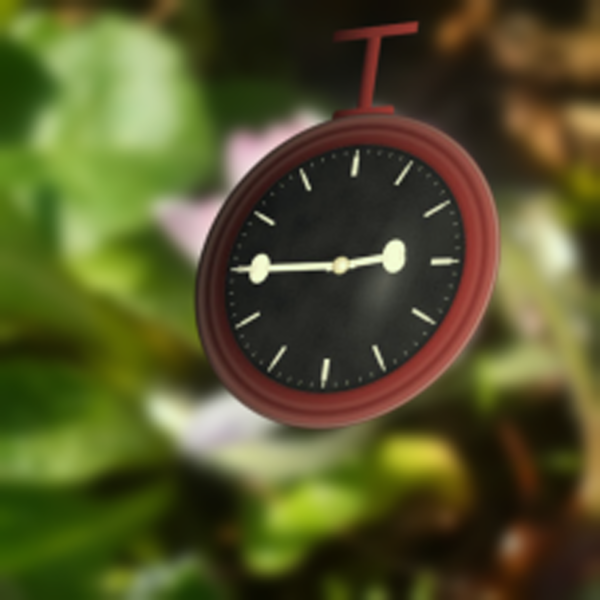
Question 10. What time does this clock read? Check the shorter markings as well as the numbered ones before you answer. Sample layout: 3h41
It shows 2h45
